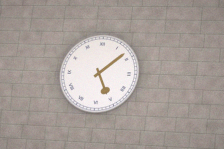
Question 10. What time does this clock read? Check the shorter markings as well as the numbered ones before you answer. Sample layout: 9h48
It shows 5h08
